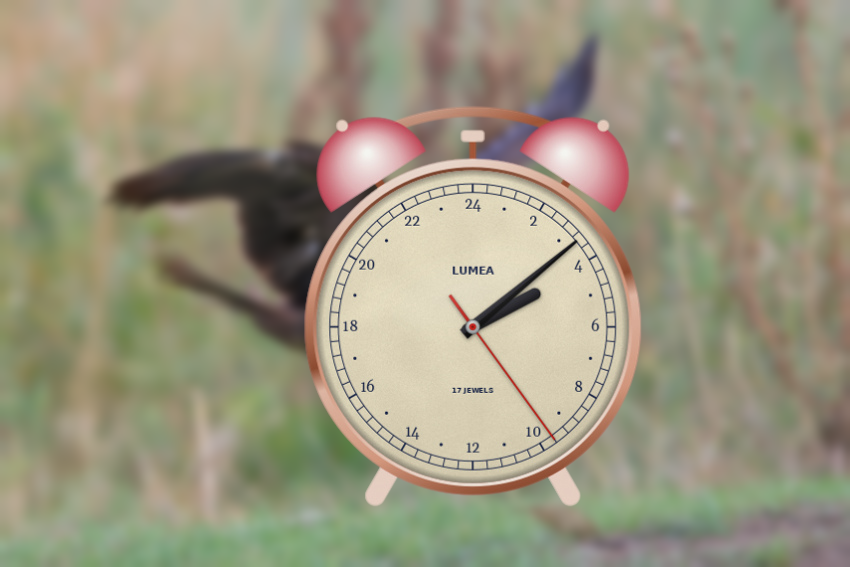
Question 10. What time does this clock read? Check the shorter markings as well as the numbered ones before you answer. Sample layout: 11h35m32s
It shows 4h08m24s
